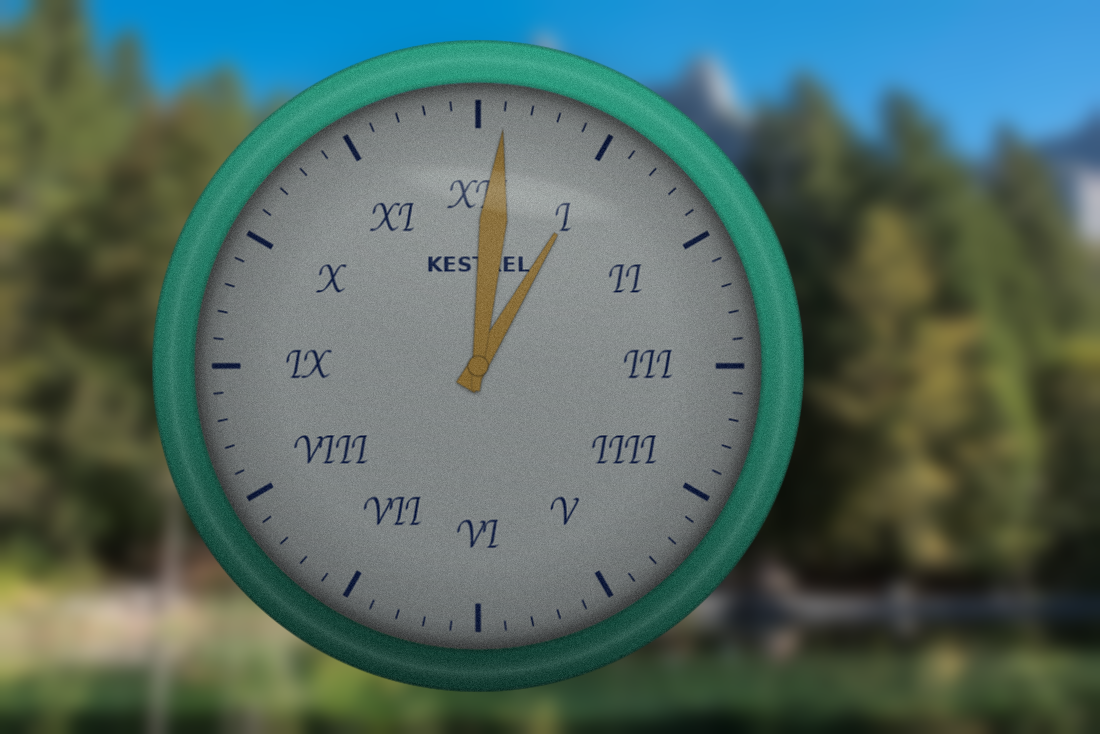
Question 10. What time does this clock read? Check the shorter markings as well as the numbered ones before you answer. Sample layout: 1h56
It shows 1h01
